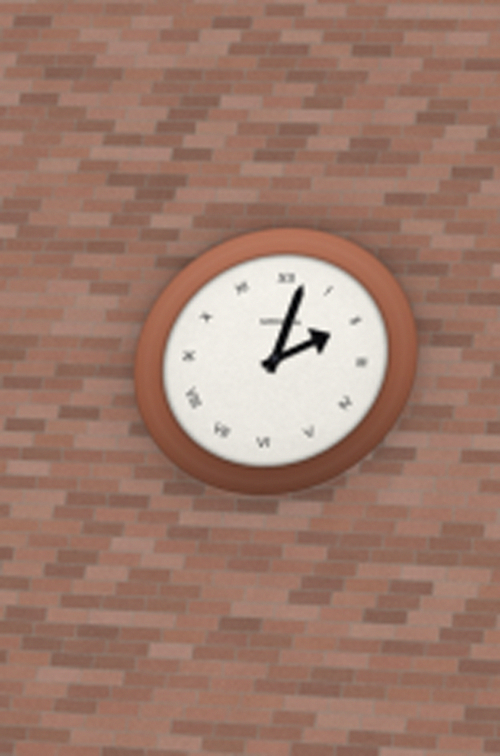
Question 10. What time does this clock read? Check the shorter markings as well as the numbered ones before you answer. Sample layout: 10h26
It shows 2h02
